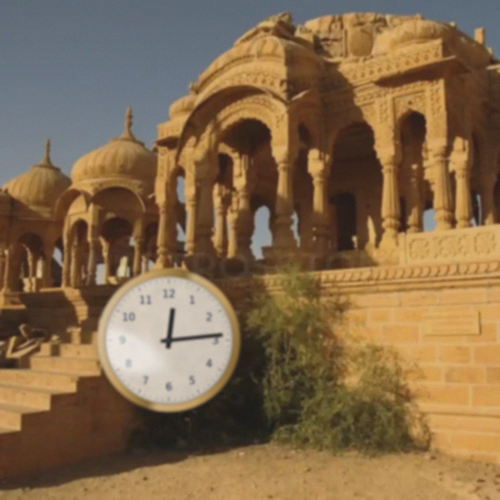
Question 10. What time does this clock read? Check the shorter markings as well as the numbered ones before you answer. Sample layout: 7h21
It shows 12h14
